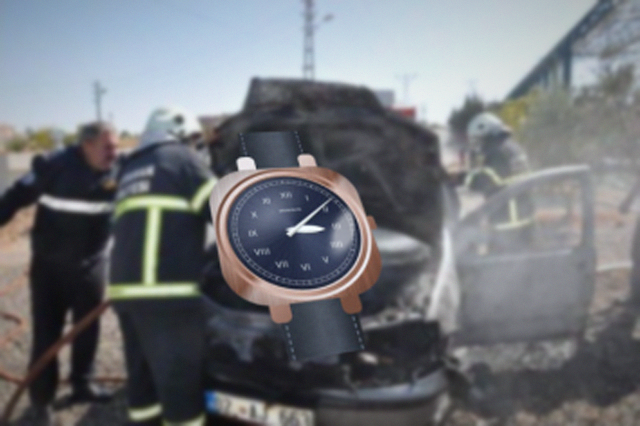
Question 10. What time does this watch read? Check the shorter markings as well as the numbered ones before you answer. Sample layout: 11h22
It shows 3h09
